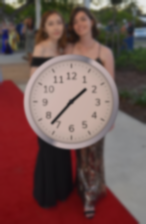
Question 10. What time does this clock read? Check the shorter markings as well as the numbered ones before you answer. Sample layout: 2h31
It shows 1h37
